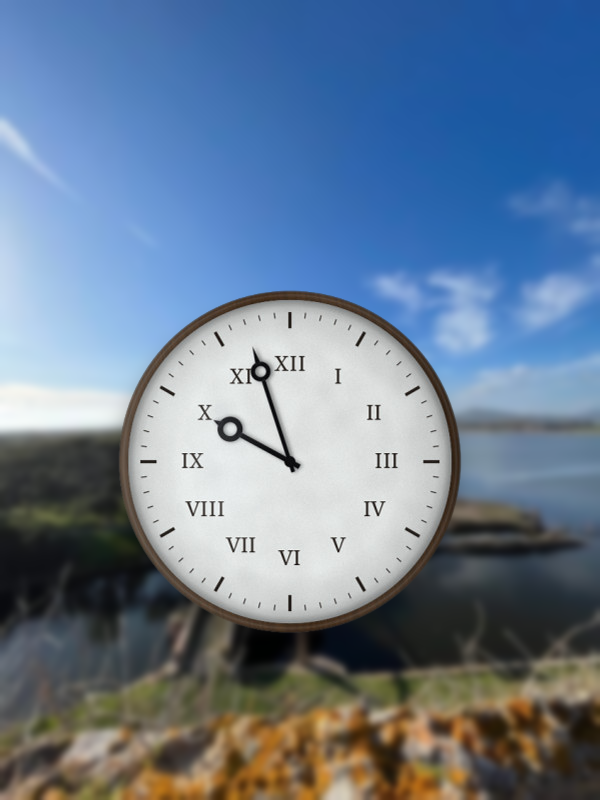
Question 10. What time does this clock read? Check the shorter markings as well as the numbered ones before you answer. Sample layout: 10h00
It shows 9h57
